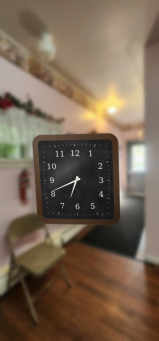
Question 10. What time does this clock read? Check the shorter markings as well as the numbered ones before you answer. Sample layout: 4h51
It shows 6h41
